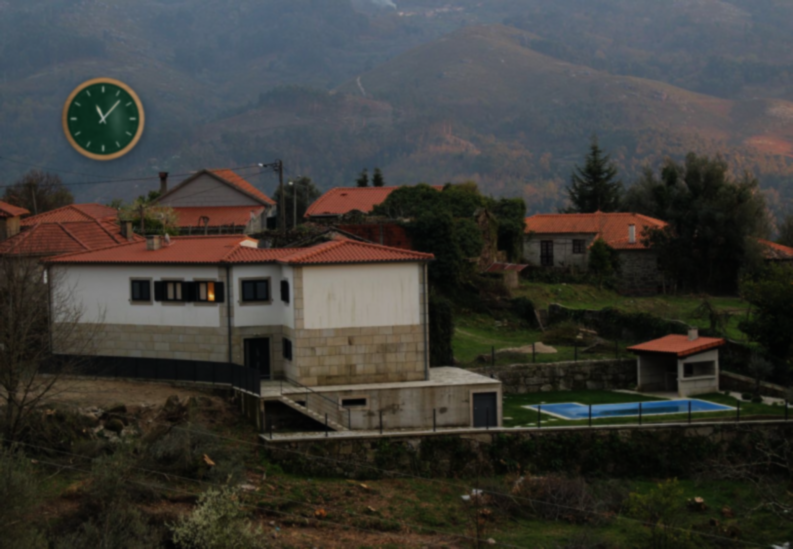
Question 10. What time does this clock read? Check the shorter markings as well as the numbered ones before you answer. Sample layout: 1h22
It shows 11h07
